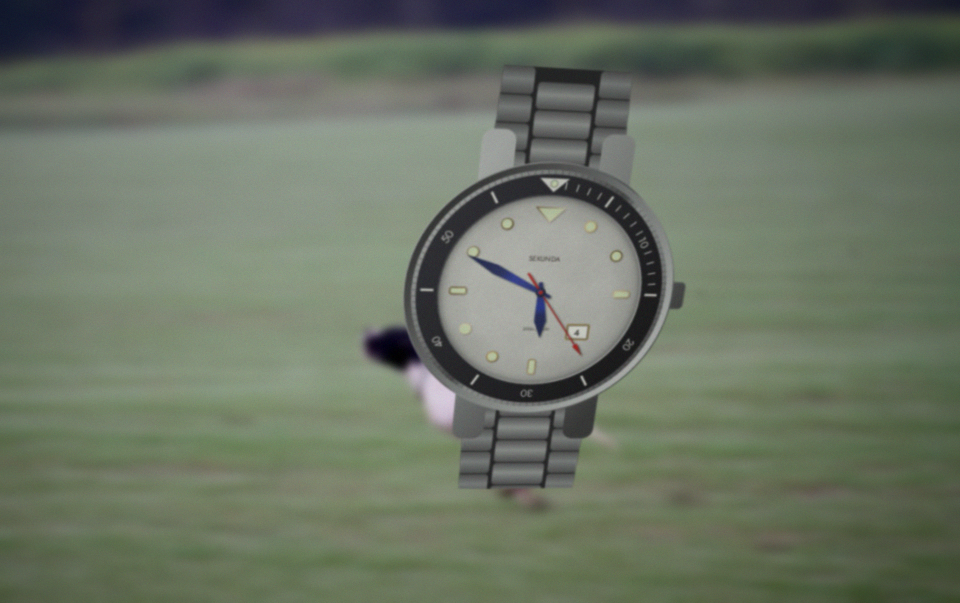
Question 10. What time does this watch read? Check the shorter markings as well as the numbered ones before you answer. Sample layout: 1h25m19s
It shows 5h49m24s
